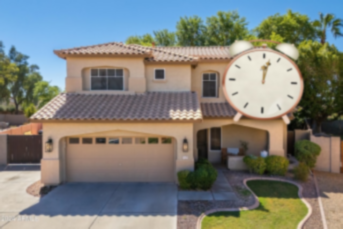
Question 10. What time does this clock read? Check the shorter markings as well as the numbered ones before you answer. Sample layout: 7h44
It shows 12h02
